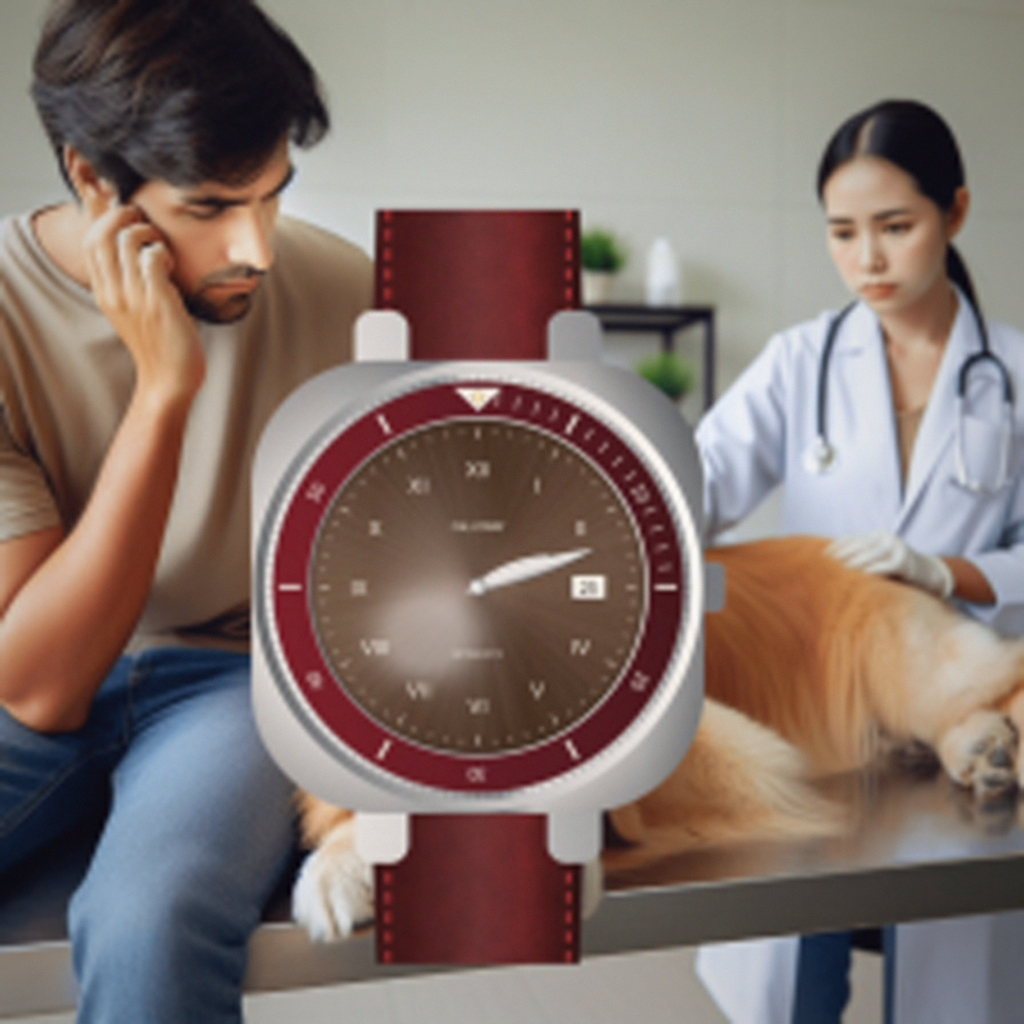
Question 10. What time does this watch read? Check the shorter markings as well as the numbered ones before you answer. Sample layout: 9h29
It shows 2h12
